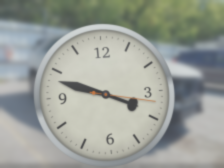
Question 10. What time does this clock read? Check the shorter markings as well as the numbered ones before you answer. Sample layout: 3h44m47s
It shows 3h48m17s
